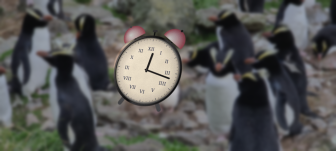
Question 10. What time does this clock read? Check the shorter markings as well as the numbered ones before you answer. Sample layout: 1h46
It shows 12h17
